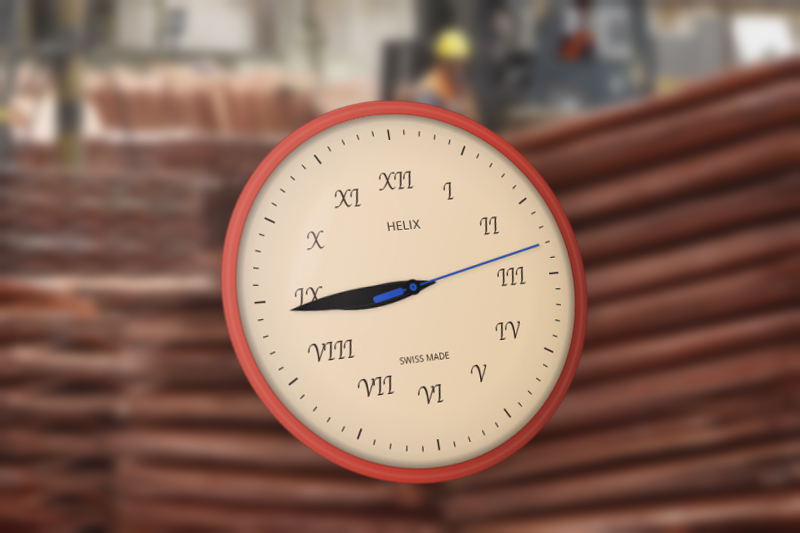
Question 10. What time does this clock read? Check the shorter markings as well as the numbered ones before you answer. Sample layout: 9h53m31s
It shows 8h44m13s
